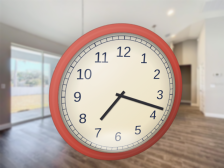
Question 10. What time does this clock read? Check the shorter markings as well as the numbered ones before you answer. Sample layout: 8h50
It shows 7h18
